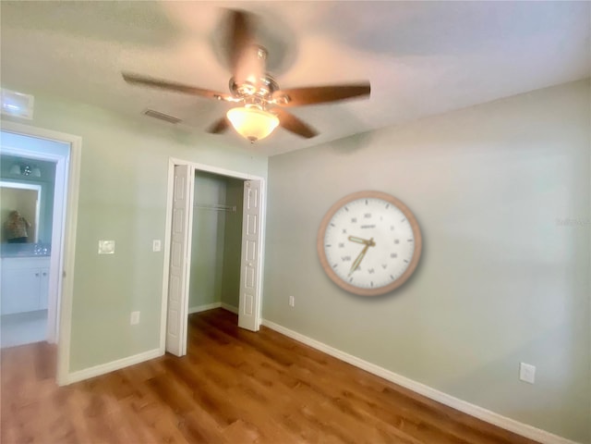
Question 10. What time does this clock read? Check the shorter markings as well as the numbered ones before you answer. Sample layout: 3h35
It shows 9h36
